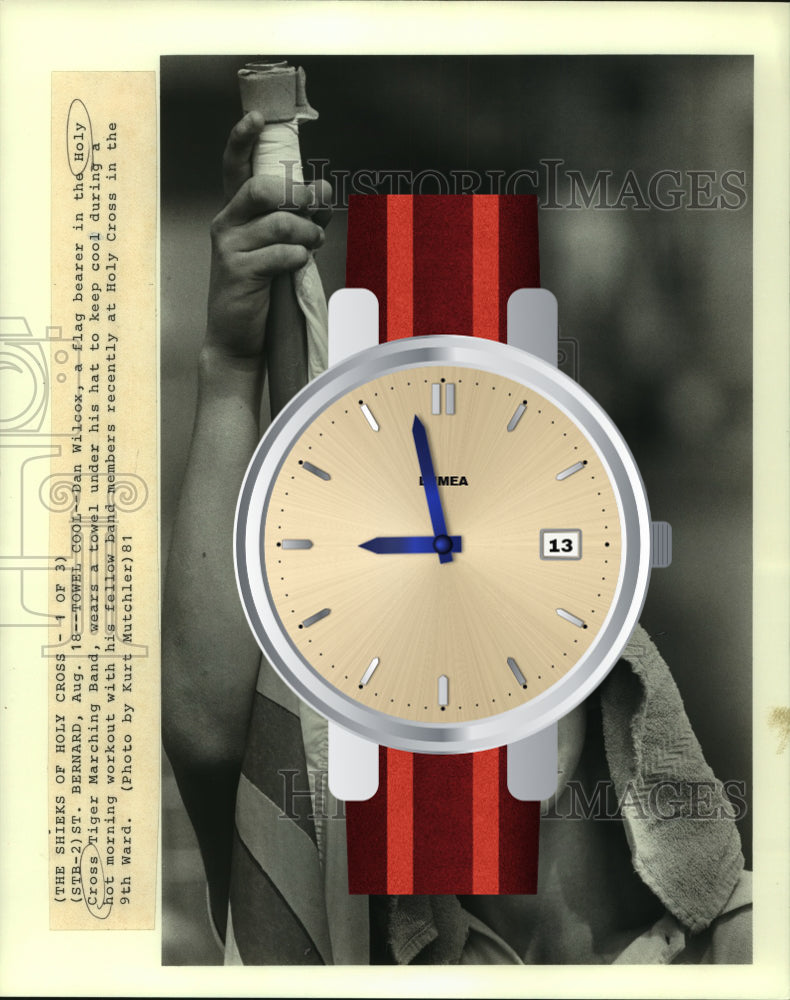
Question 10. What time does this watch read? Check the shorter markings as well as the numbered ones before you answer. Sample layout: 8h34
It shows 8h58
